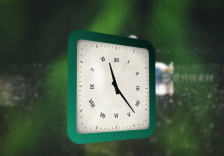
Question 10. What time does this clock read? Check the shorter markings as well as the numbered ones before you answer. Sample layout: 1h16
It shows 11h23
